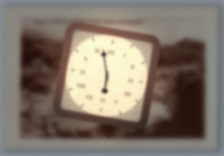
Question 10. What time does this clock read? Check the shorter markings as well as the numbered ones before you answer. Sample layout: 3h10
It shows 5h57
